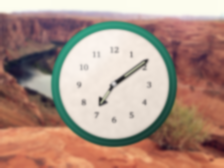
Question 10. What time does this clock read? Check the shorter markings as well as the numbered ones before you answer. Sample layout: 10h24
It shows 7h09
